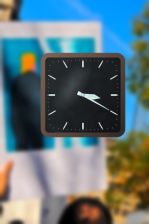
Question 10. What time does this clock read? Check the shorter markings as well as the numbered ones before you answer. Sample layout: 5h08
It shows 3h20
